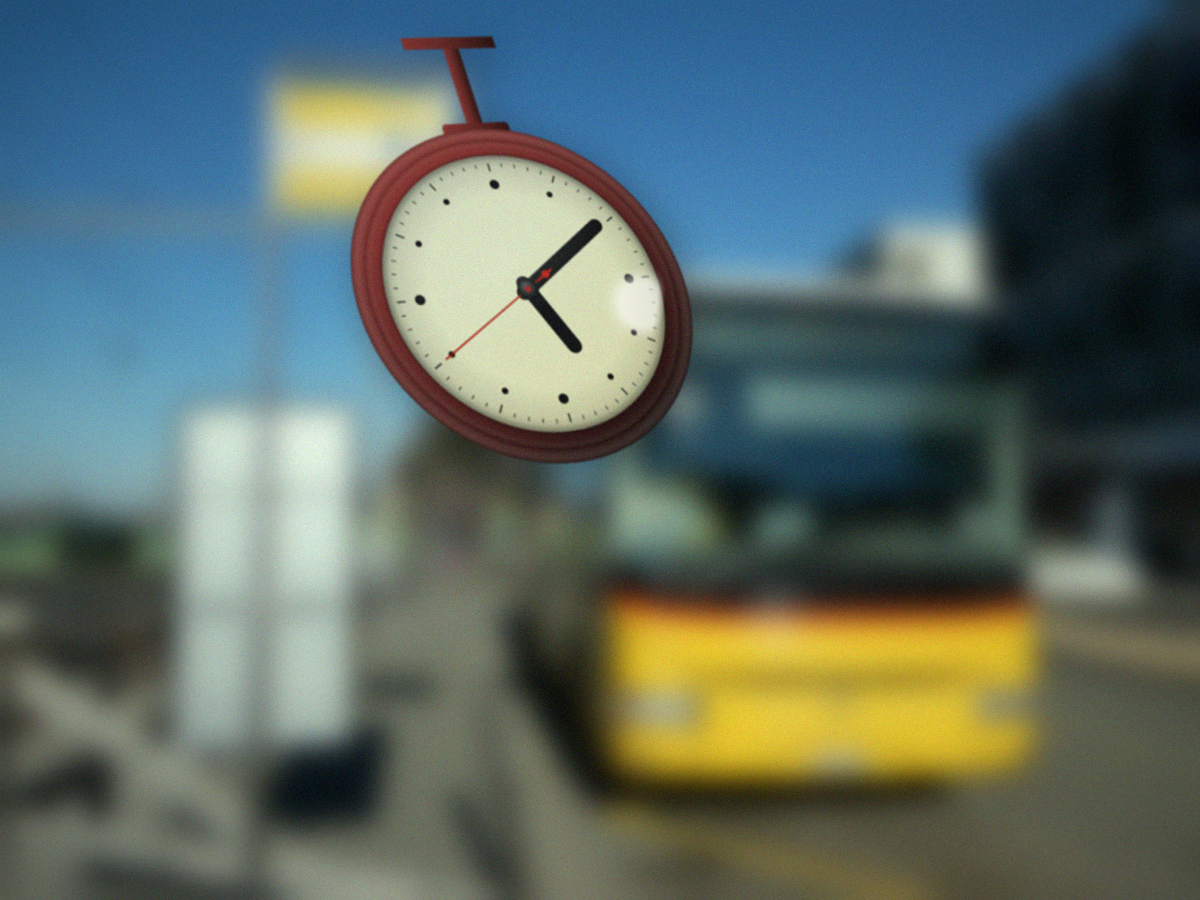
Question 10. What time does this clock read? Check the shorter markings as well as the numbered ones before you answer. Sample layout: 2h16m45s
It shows 5h09m40s
